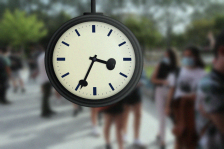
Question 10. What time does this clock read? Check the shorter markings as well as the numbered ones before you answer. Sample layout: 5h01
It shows 3h34
